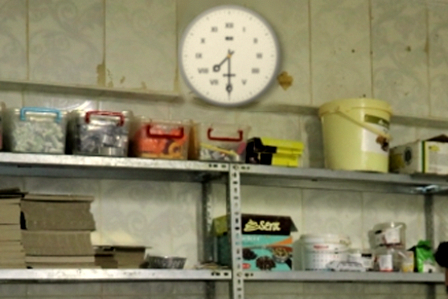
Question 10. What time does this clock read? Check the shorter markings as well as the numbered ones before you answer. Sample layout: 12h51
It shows 7h30
